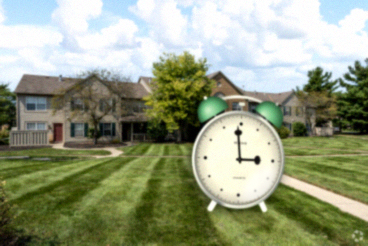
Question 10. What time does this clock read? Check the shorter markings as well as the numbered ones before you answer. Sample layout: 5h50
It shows 2h59
